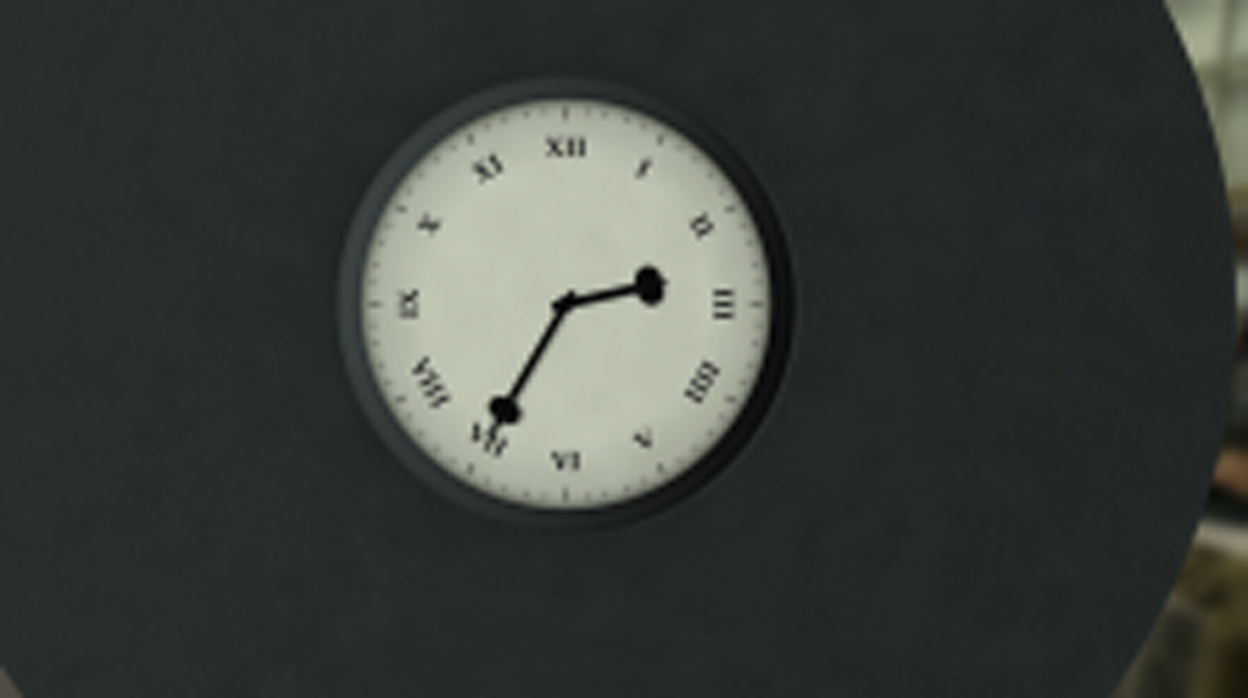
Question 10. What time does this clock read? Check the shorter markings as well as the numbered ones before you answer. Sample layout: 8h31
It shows 2h35
